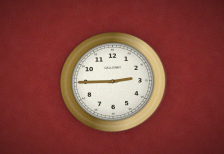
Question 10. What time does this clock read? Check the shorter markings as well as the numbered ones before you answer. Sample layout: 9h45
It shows 2h45
